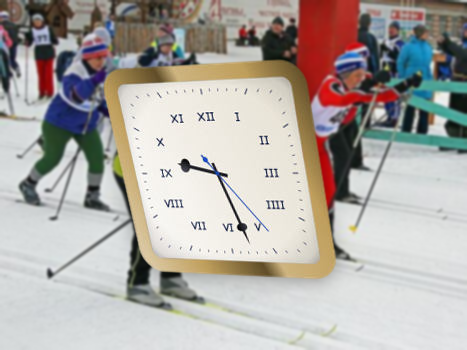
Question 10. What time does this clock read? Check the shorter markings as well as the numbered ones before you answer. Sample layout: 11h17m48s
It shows 9h27m24s
